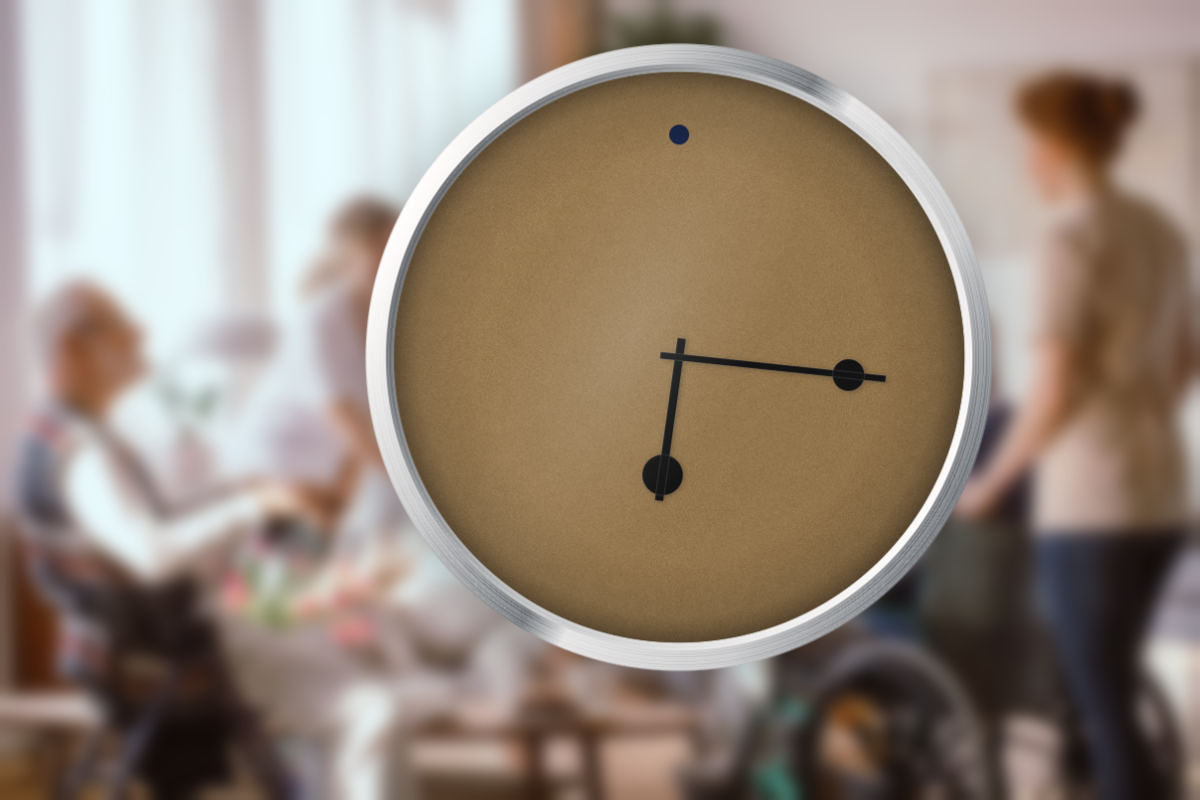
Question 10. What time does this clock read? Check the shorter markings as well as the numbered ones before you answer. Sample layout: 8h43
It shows 6h16
